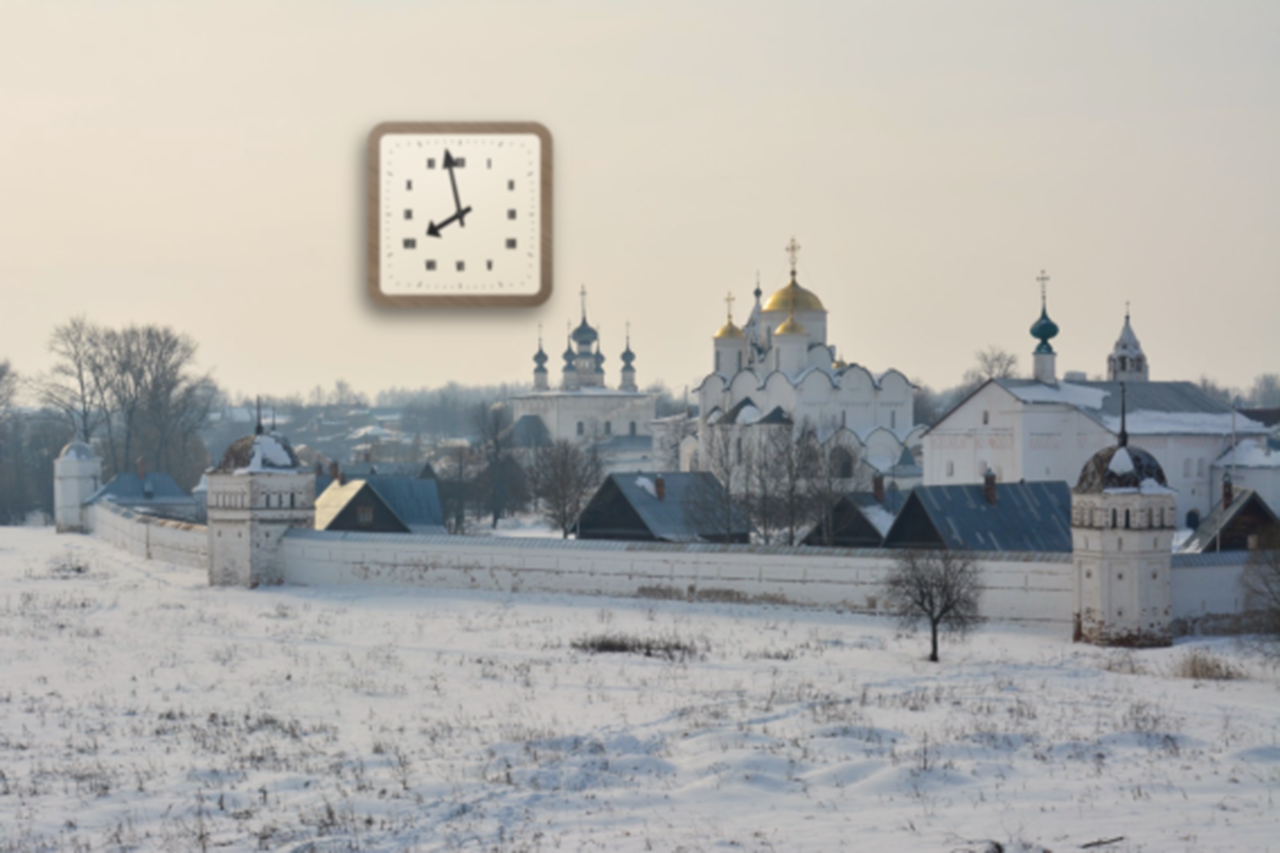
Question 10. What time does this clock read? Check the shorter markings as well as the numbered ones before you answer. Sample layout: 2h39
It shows 7h58
